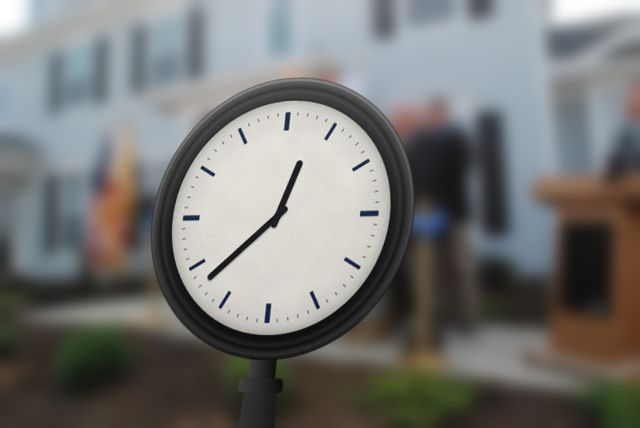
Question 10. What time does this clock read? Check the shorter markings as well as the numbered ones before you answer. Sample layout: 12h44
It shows 12h38
